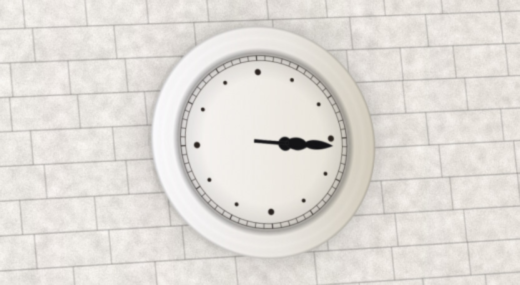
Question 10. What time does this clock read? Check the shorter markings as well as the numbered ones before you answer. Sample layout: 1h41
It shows 3h16
